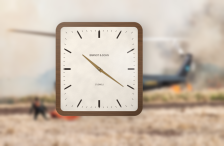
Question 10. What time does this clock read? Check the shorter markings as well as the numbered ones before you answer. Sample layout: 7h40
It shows 10h21
